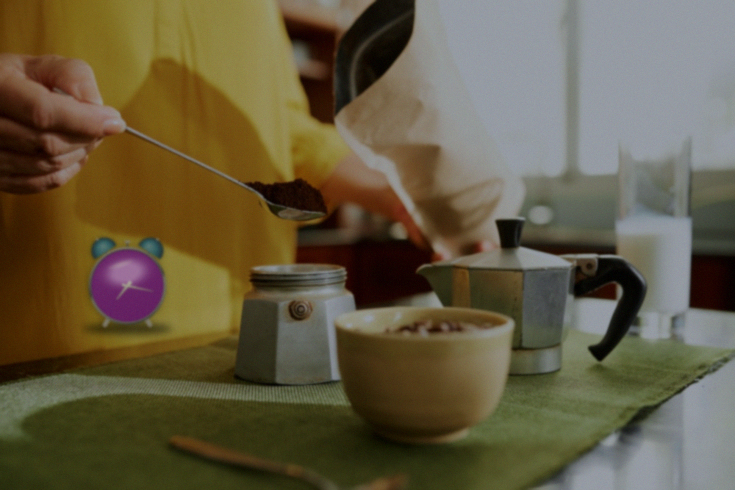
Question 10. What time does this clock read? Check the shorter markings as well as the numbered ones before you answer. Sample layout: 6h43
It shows 7h17
